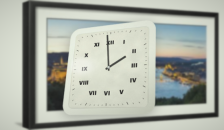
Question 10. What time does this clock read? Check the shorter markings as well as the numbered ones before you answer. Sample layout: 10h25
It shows 1h59
